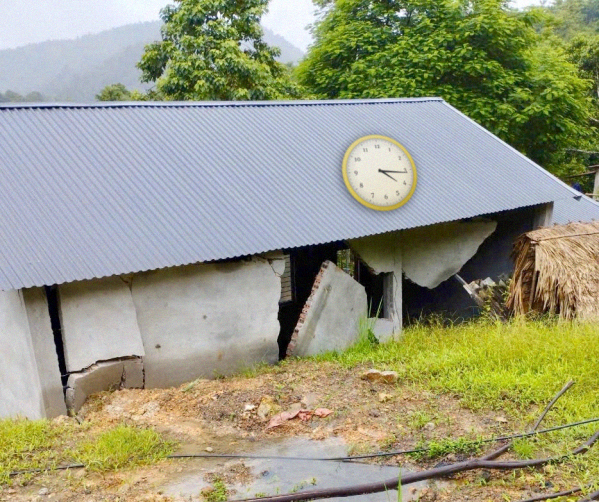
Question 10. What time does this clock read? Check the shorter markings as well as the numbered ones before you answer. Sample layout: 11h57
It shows 4h16
